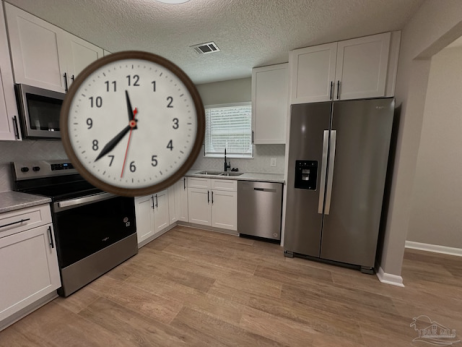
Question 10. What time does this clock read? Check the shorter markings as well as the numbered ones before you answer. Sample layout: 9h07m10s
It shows 11h37m32s
